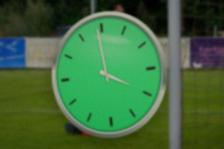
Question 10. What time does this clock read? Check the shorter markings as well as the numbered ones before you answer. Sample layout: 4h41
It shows 3h59
